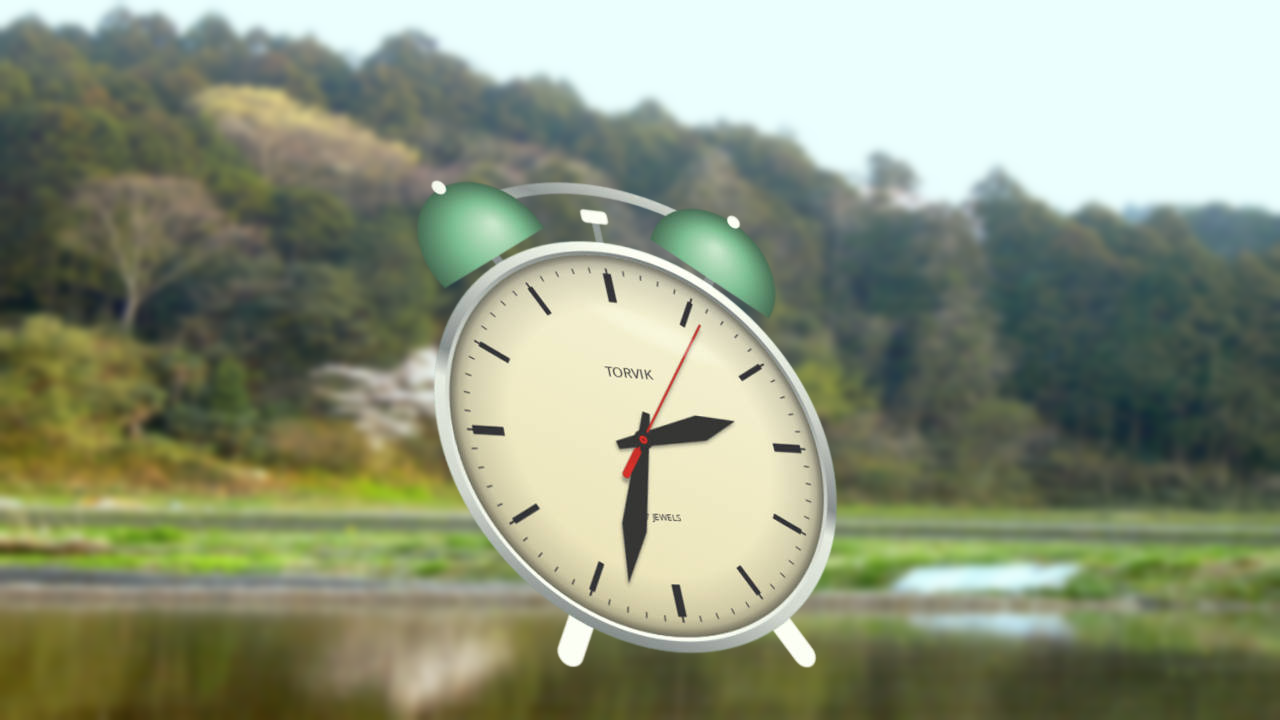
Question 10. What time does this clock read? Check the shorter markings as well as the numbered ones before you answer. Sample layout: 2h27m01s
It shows 2h33m06s
